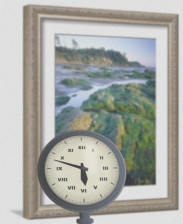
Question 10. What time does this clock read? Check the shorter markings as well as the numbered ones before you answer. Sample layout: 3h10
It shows 5h48
